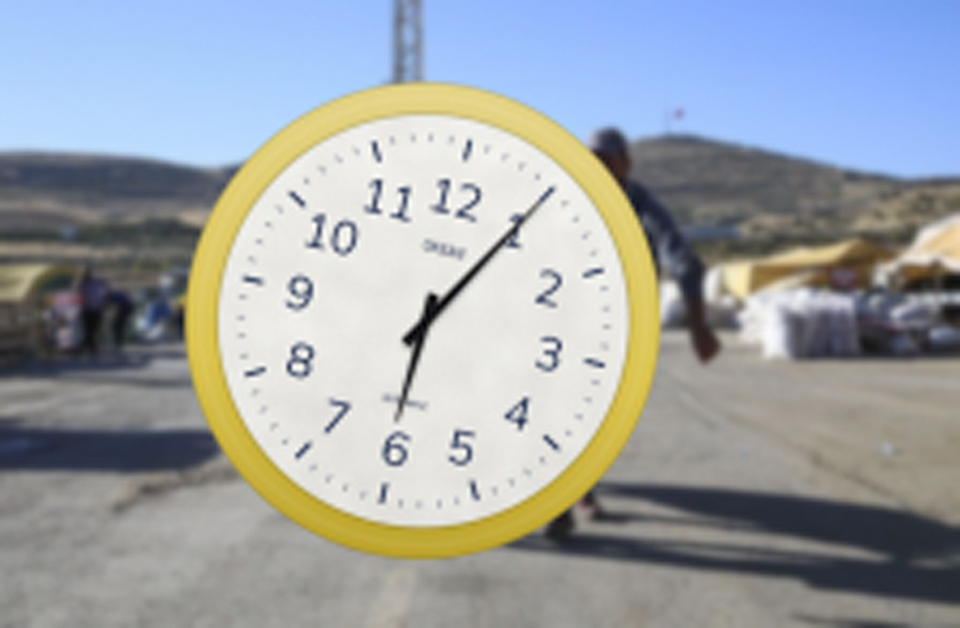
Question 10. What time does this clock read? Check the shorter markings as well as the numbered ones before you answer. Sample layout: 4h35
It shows 6h05
